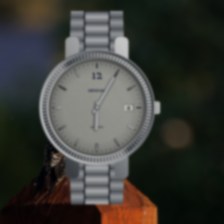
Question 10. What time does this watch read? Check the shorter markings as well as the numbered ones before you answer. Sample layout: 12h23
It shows 6h05
